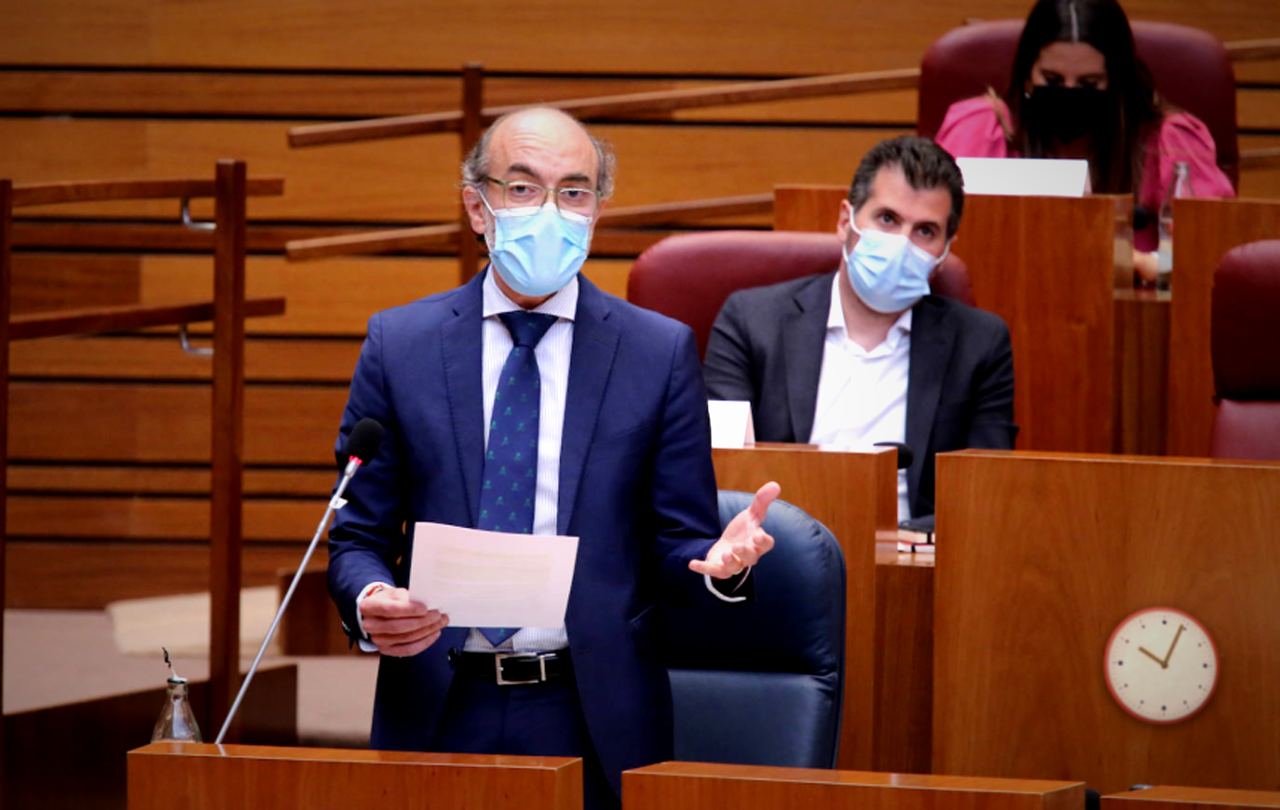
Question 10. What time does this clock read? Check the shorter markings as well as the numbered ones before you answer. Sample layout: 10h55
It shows 10h04
